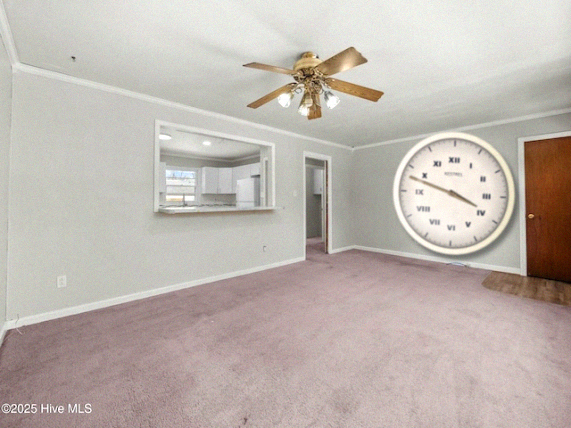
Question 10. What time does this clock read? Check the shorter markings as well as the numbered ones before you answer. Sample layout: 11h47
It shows 3h48
